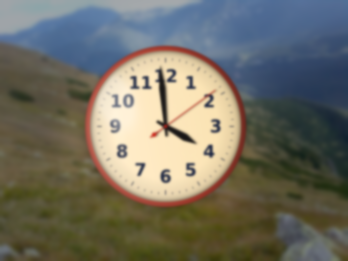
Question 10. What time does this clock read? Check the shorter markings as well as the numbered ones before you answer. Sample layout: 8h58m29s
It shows 3h59m09s
